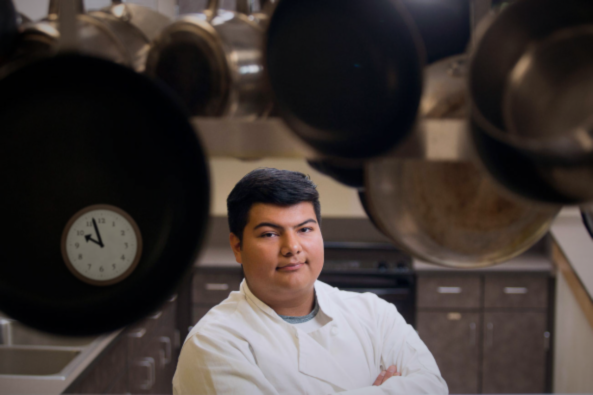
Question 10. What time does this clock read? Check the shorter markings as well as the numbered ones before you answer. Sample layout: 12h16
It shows 9h57
